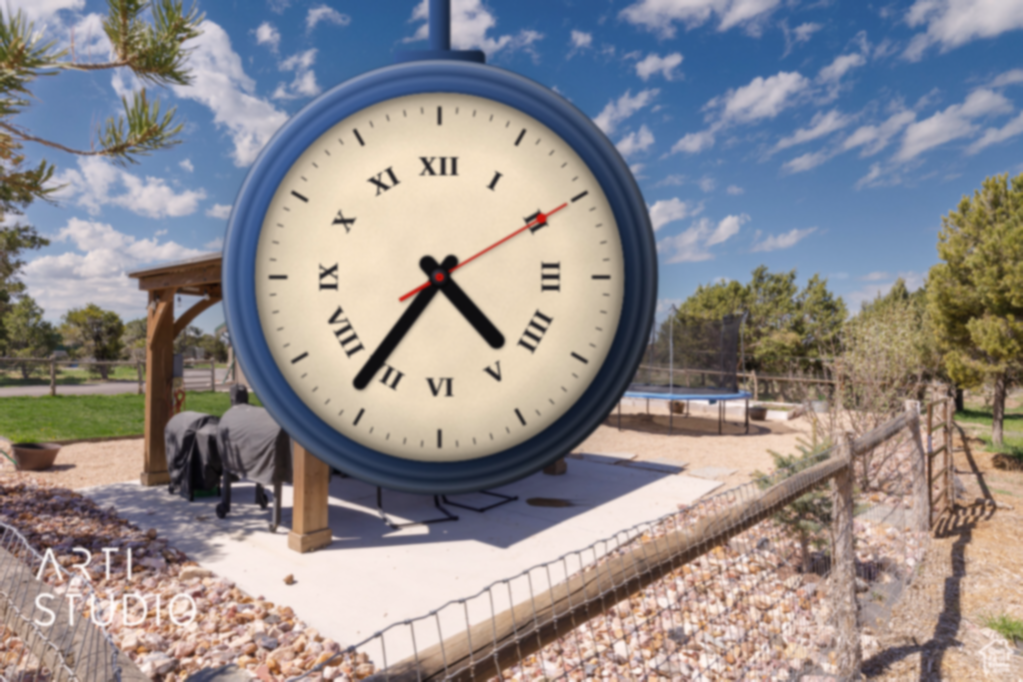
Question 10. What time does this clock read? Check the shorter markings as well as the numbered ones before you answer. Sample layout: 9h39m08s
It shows 4h36m10s
